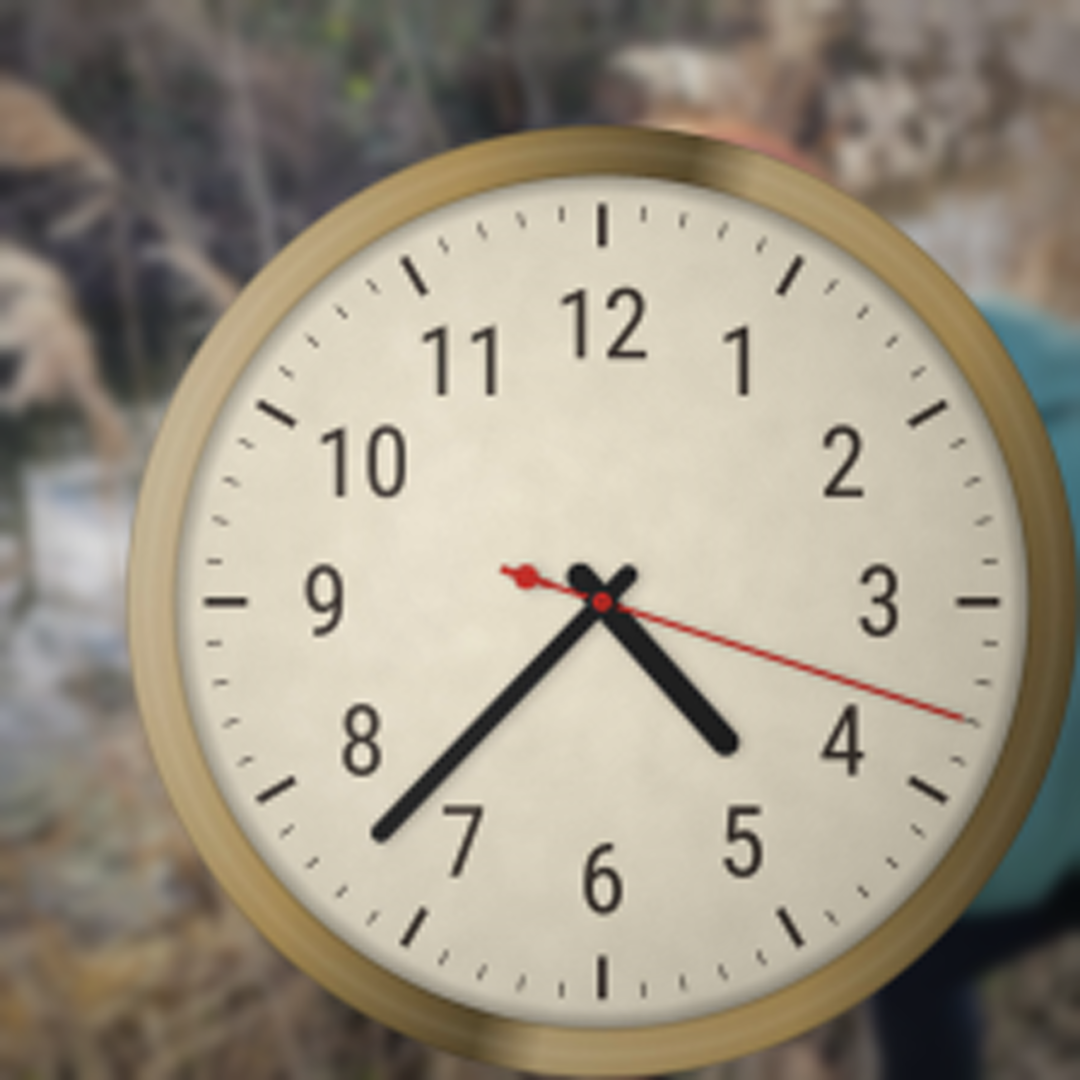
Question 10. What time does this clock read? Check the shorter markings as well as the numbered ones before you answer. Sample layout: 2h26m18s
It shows 4h37m18s
